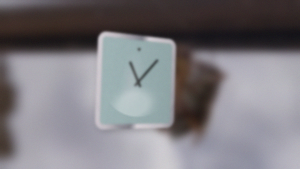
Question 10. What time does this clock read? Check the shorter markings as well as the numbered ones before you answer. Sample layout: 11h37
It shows 11h07
